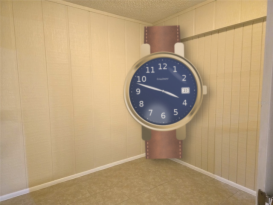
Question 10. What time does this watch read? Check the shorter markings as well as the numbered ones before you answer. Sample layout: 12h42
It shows 3h48
